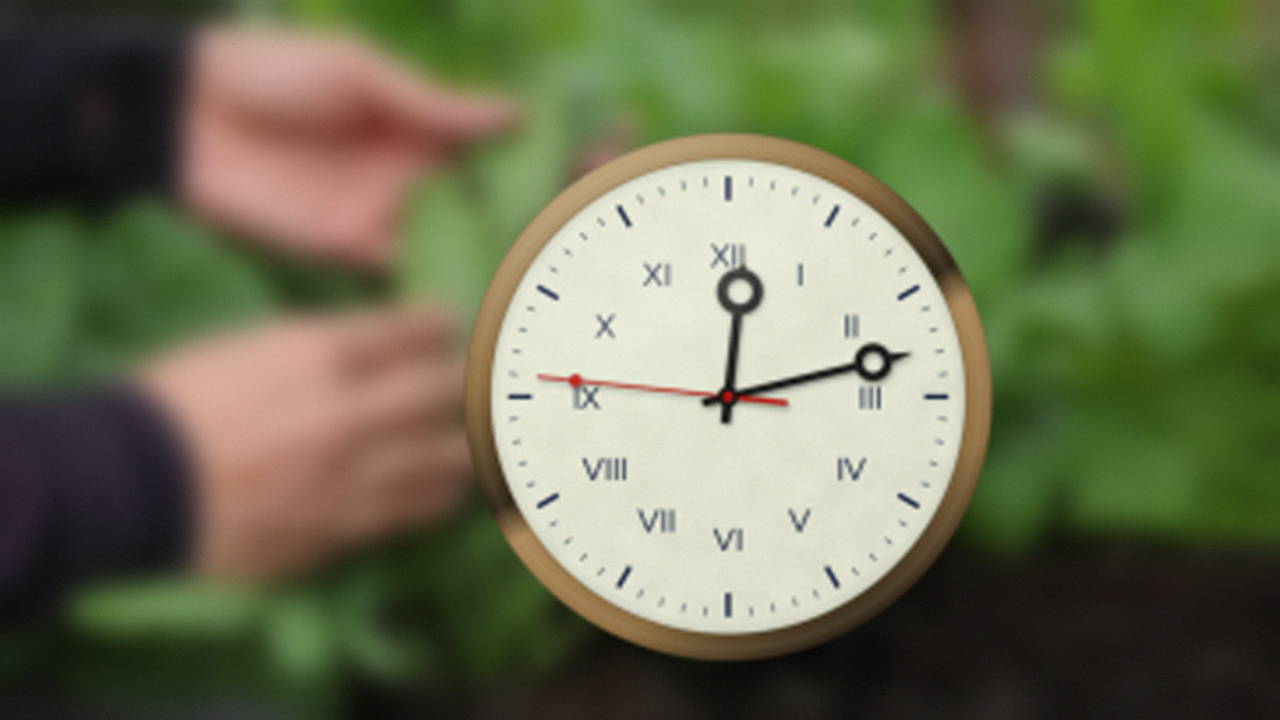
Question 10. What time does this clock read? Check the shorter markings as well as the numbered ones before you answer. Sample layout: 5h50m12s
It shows 12h12m46s
